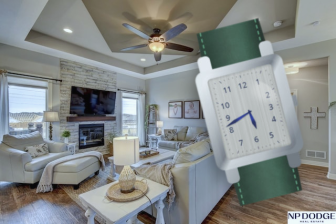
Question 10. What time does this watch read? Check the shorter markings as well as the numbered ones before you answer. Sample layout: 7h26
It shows 5h42
